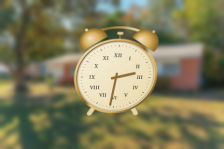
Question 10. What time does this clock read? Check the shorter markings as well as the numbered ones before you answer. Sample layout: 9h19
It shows 2h31
